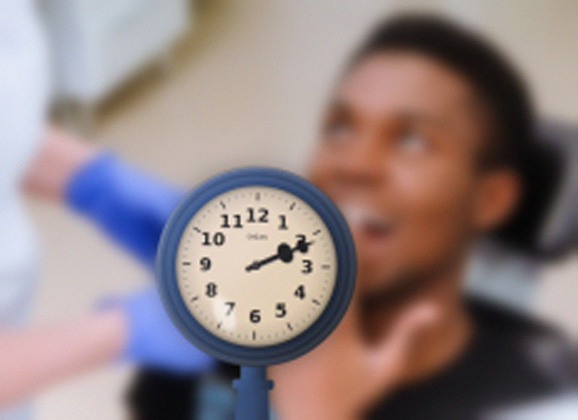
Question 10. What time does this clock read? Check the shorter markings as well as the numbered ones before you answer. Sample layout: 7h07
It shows 2h11
